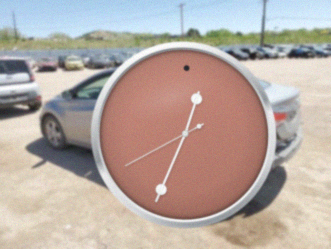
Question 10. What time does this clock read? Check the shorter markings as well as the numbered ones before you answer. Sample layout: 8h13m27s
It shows 12h33m40s
